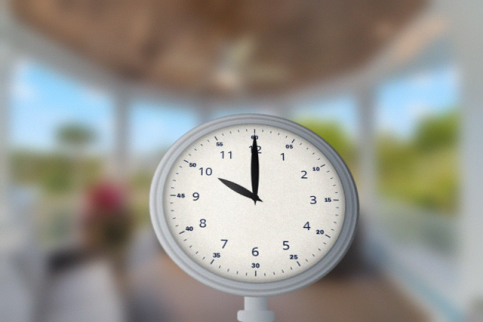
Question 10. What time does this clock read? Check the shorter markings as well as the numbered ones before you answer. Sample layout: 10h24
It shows 10h00
